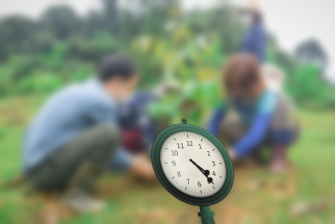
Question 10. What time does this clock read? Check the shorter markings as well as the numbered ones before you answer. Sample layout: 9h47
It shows 4h24
